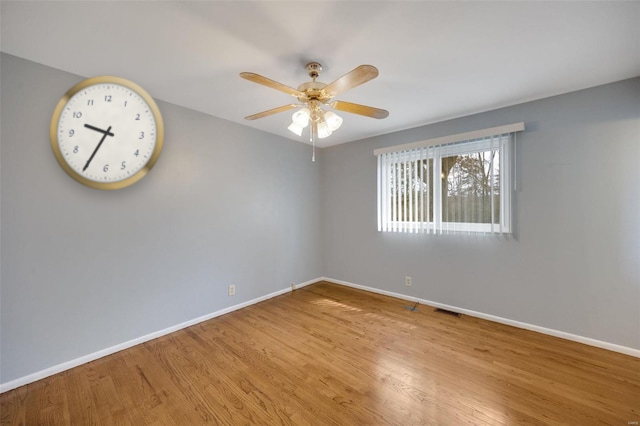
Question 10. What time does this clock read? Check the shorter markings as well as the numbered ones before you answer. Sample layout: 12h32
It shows 9h35
